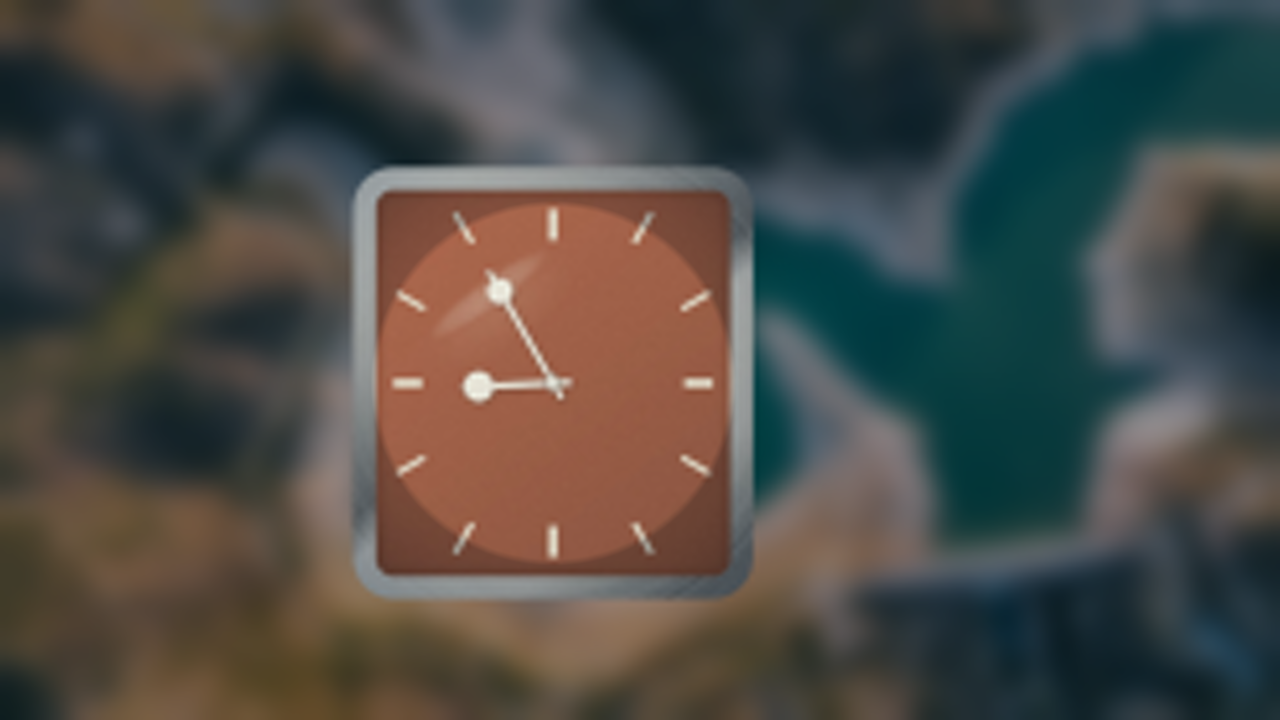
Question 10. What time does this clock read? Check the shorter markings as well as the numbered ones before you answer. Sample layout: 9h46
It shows 8h55
